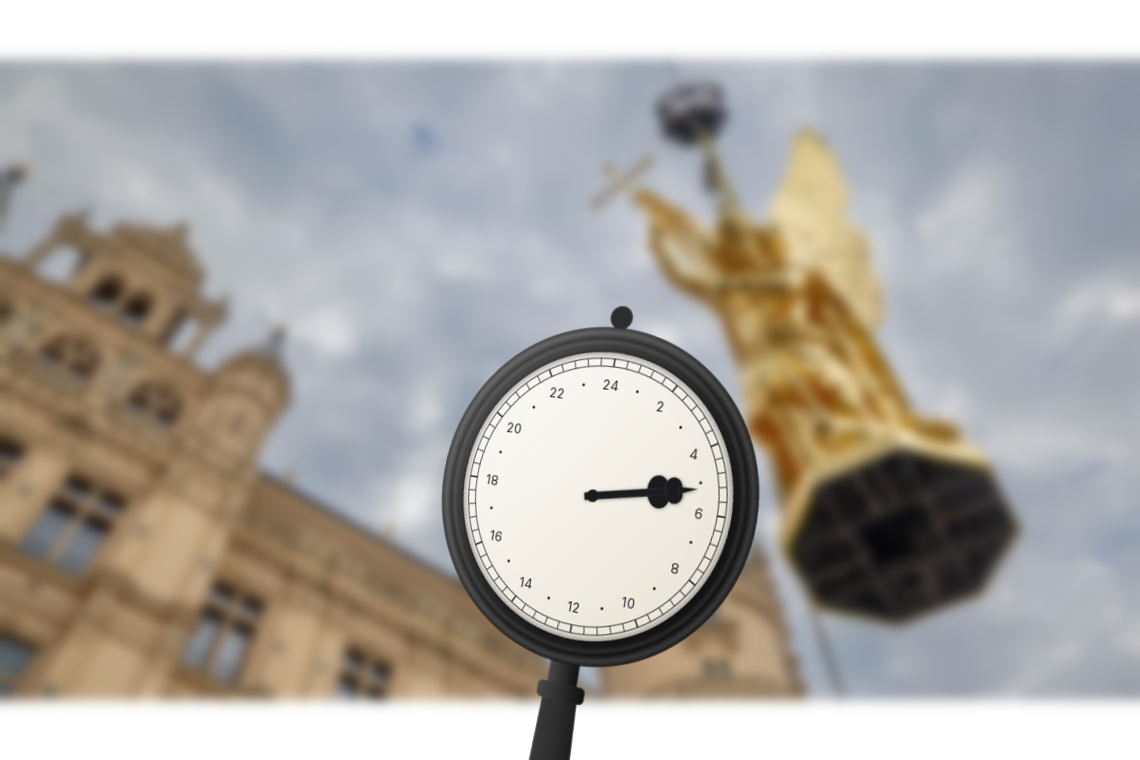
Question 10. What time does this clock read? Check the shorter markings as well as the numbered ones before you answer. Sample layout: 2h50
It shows 5h13
